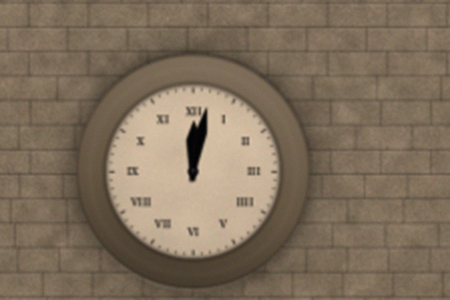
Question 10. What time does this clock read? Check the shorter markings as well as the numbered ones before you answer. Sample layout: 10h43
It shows 12h02
